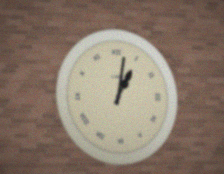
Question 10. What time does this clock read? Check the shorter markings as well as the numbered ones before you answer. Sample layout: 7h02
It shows 1h02
